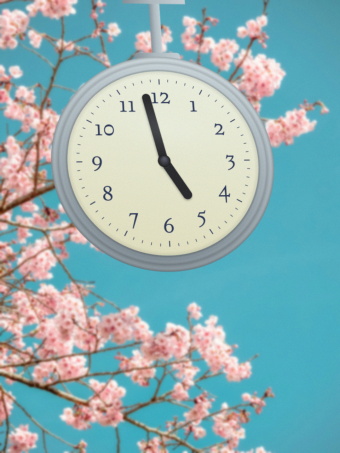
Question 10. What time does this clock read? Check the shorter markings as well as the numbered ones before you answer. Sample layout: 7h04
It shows 4h58
